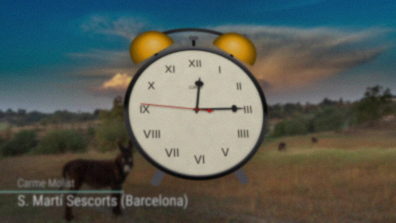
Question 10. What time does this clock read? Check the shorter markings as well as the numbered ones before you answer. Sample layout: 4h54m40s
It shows 12h14m46s
